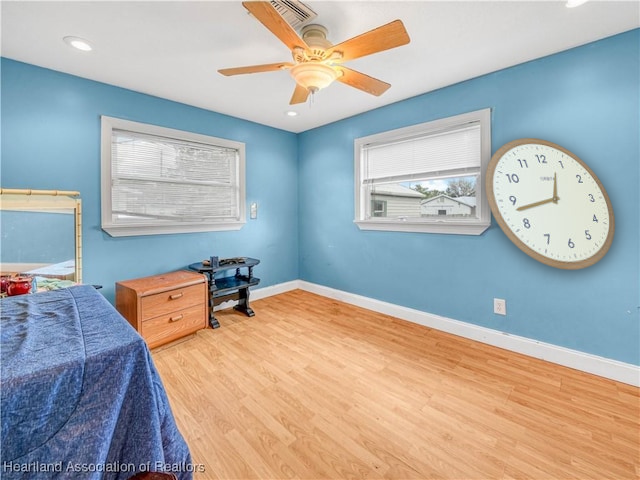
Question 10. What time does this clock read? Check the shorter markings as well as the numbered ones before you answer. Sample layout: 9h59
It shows 12h43
